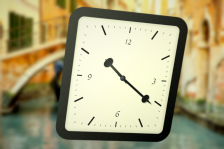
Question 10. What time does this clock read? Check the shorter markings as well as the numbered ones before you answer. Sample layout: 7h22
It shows 10h21
